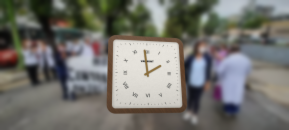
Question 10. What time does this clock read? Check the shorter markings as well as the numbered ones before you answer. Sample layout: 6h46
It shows 1h59
